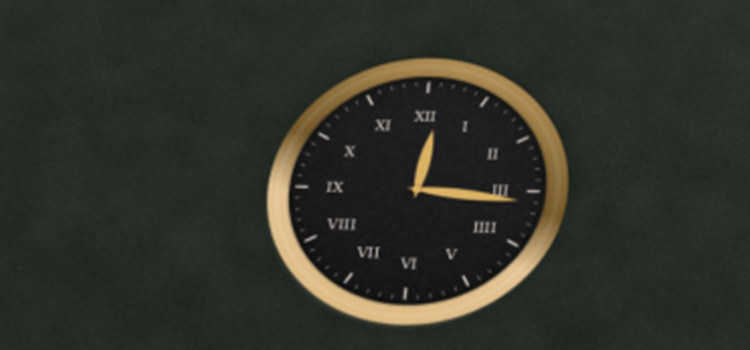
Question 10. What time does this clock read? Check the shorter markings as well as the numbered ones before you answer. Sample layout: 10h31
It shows 12h16
